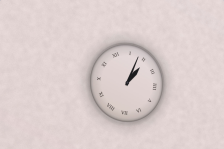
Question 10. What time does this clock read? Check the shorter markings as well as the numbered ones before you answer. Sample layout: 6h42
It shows 2h08
